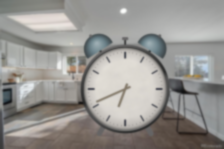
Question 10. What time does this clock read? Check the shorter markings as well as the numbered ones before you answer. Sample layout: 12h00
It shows 6h41
